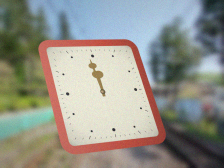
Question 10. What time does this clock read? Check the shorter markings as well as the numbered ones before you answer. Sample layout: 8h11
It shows 11h59
